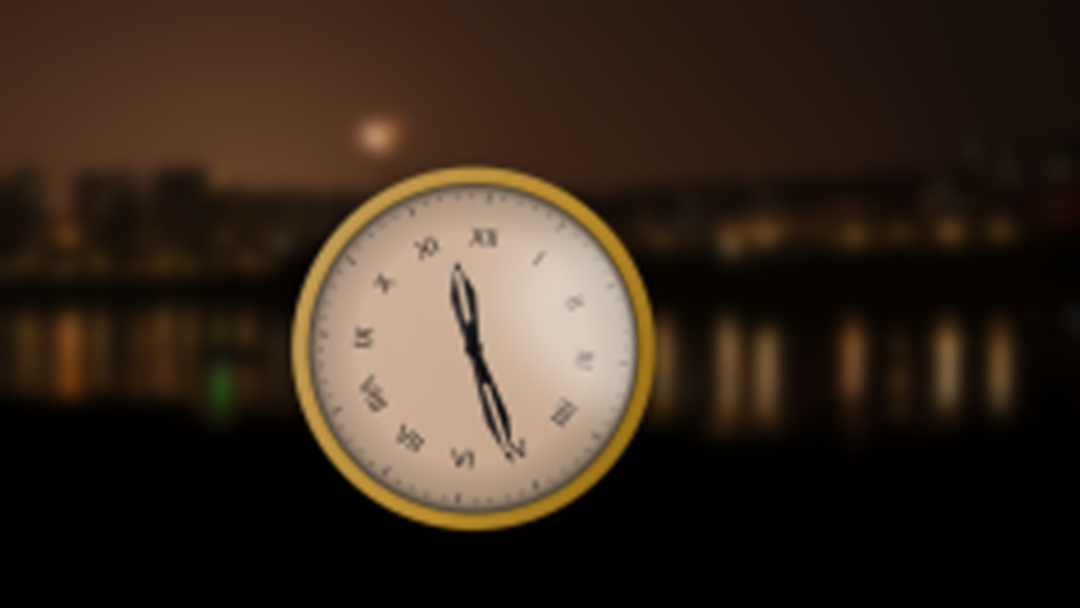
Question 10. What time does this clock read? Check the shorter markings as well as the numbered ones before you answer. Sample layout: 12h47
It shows 11h26
